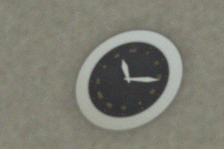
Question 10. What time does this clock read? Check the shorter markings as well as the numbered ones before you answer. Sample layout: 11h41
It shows 11h16
